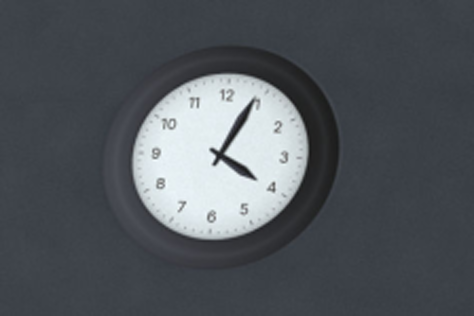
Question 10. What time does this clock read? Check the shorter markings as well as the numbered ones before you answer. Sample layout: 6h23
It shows 4h04
